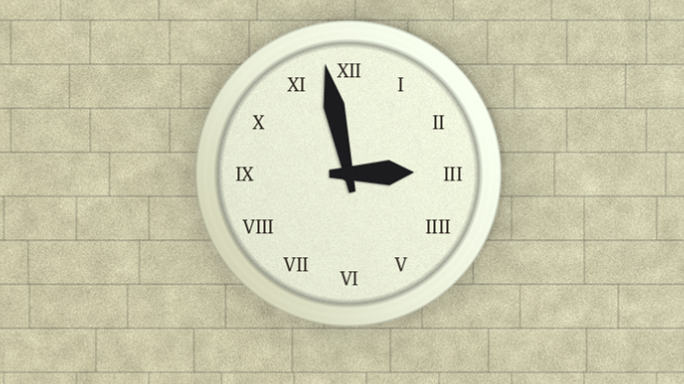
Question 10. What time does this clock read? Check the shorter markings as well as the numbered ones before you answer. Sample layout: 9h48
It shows 2h58
